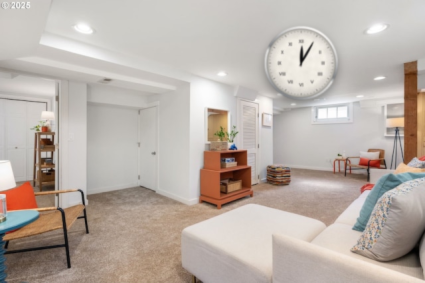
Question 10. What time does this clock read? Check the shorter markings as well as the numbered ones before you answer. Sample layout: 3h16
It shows 12h05
